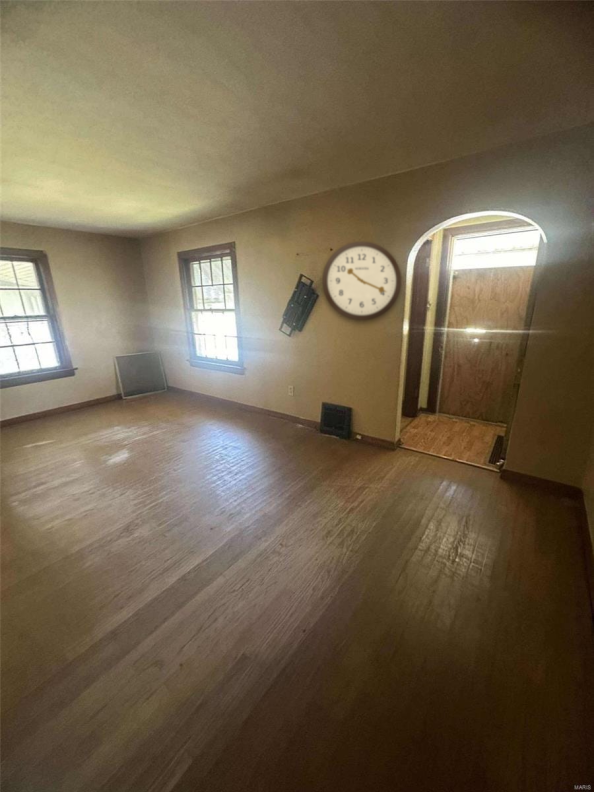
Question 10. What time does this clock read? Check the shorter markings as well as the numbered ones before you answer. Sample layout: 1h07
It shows 10h19
